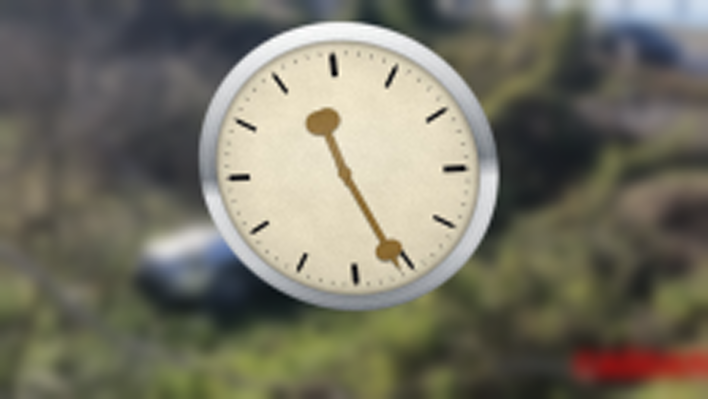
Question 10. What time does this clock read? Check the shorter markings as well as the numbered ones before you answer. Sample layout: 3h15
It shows 11h26
